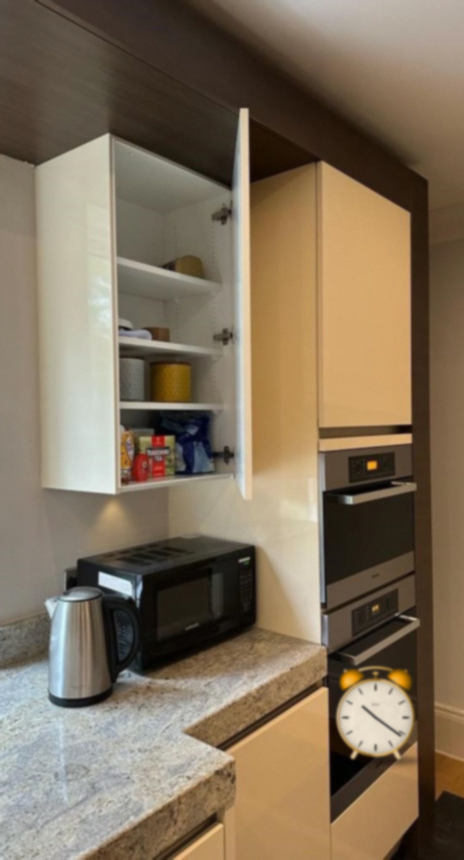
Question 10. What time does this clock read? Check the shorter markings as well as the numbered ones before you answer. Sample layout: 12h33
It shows 10h21
